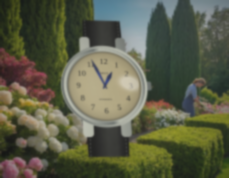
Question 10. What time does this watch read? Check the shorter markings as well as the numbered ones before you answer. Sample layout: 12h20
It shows 12h56
